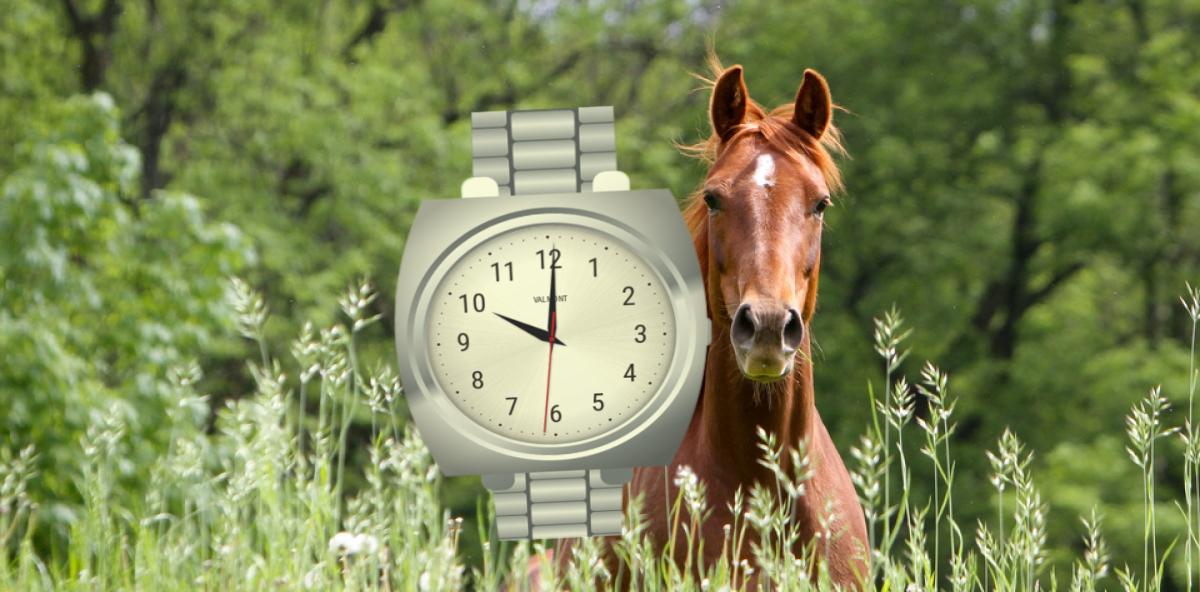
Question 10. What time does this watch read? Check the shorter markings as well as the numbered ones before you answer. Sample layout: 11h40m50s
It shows 10h00m31s
